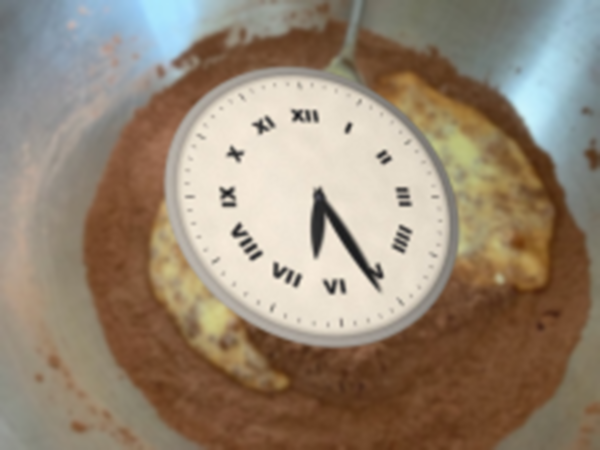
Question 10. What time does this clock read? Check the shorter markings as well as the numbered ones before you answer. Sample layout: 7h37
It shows 6h26
